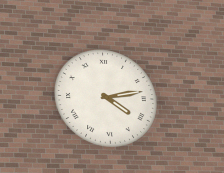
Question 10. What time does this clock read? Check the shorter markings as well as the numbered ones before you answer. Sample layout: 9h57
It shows 4h13
